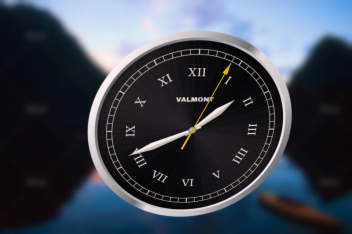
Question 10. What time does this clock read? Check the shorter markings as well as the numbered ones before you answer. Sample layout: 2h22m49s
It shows 1h41m04s
